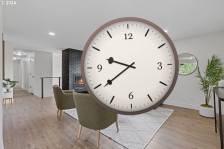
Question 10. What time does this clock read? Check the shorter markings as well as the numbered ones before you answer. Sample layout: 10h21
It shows 9h39
